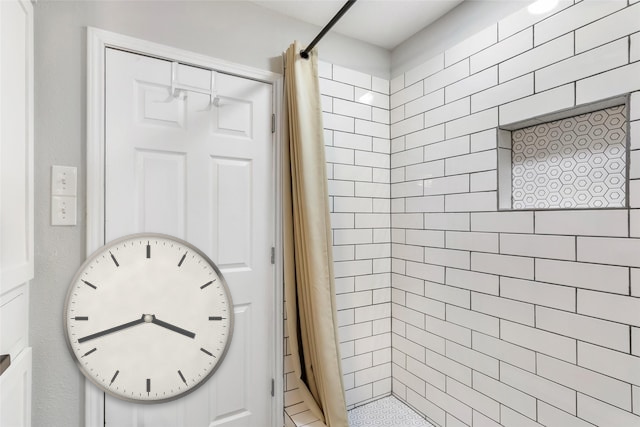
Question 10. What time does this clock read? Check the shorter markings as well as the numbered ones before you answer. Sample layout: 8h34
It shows 3h42
